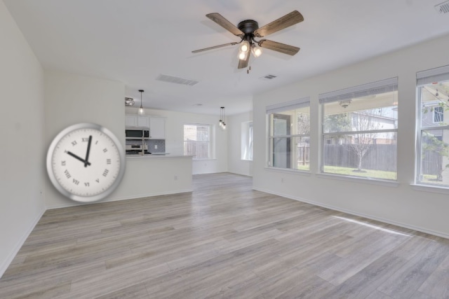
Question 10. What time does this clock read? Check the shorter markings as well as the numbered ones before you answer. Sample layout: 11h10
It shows 10h02
